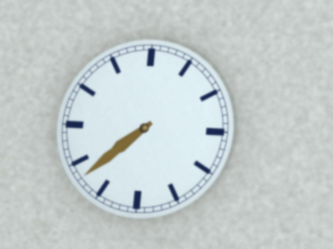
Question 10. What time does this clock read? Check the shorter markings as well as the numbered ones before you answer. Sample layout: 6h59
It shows 7h38
